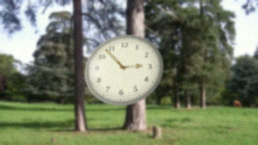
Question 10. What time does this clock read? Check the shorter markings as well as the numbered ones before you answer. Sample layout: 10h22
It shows 2h53
